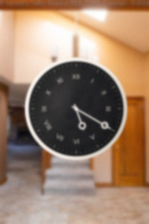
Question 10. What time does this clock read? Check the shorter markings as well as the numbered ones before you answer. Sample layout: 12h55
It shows 5h20
